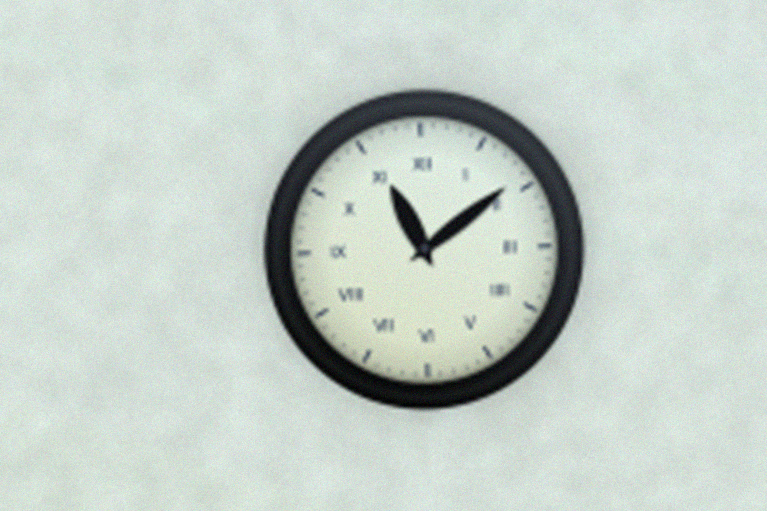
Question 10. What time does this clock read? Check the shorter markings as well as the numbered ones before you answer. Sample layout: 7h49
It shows 11h09
